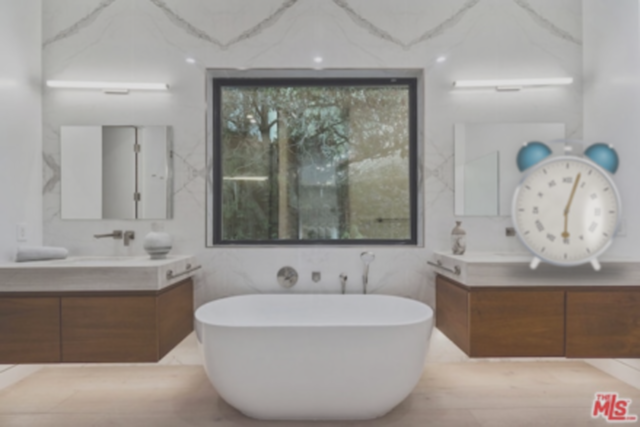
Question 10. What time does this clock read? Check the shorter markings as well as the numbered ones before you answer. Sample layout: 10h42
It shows 6h03
